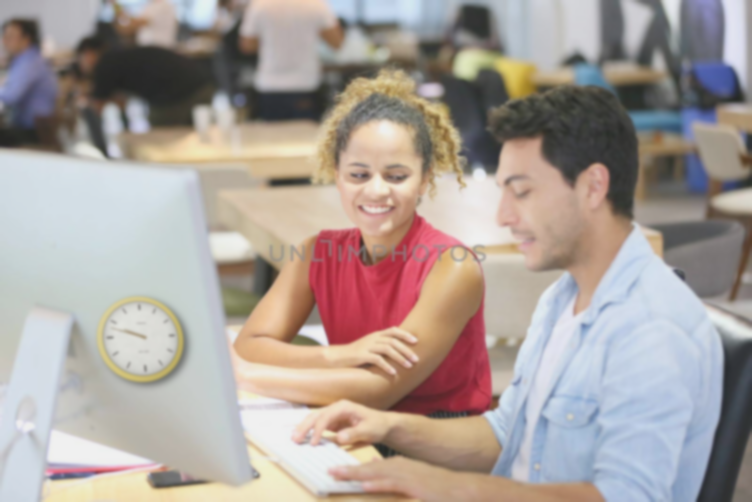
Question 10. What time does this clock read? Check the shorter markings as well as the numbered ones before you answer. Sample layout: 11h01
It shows 9h48
